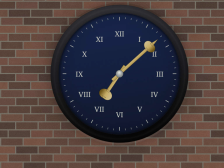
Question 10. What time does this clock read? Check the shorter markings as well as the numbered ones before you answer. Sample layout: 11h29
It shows 7h08
